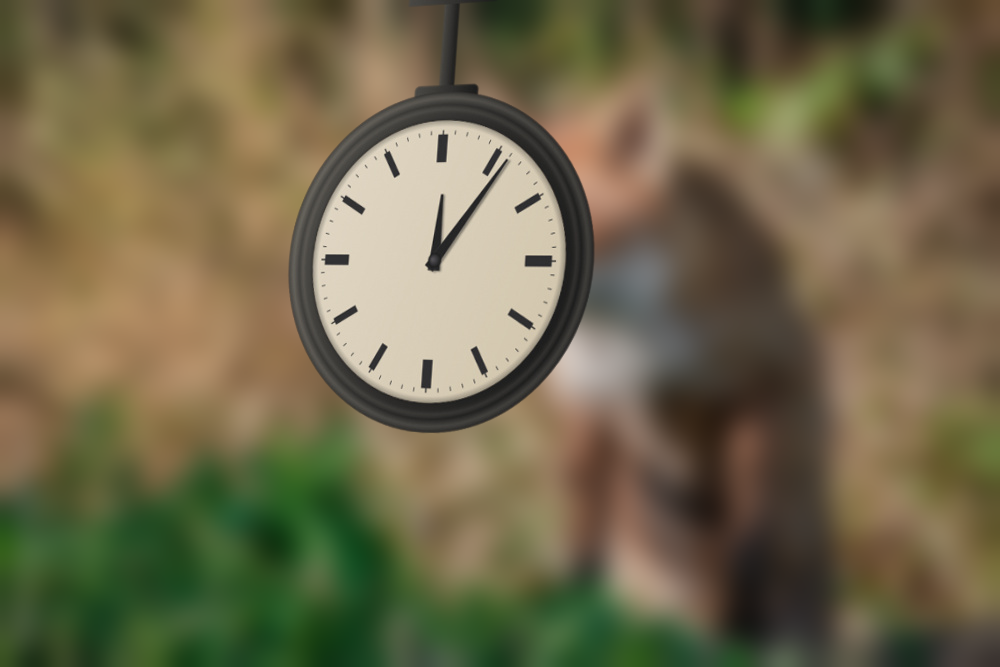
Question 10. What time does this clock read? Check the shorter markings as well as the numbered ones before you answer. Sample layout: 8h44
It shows 12h06
